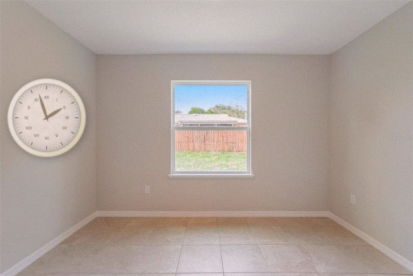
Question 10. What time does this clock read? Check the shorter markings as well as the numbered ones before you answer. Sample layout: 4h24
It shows 1h57
